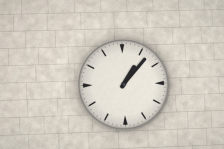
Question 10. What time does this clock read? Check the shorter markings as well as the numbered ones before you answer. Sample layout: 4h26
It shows 1h07
